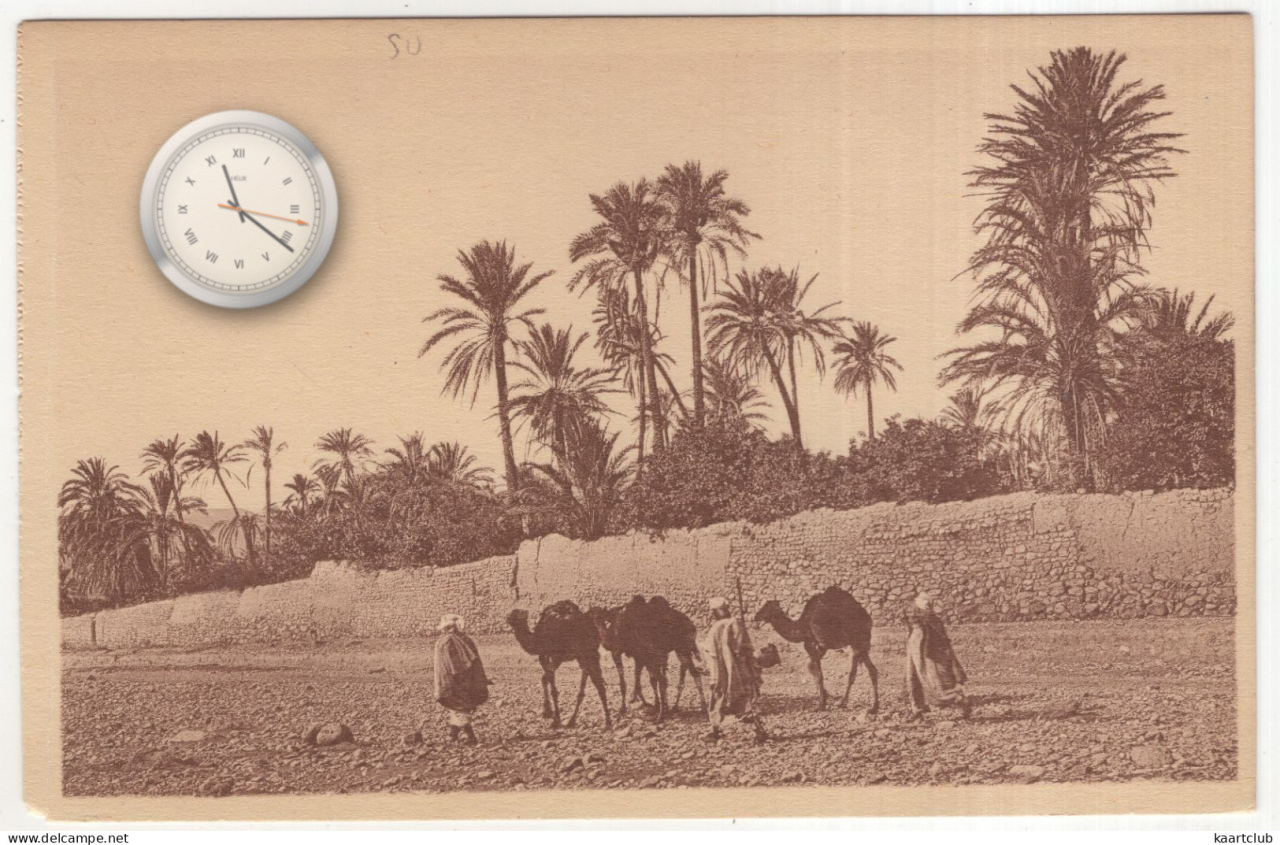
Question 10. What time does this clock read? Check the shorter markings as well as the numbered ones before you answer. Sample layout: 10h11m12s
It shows 11h21m17s
